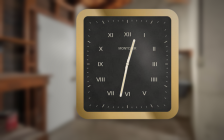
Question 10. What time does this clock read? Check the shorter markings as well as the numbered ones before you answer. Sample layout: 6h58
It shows 12h32
